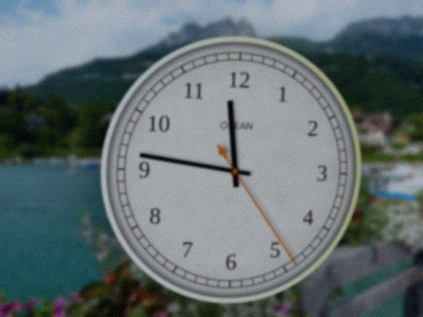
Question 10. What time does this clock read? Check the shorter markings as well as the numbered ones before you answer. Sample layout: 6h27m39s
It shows 11h46m24s
